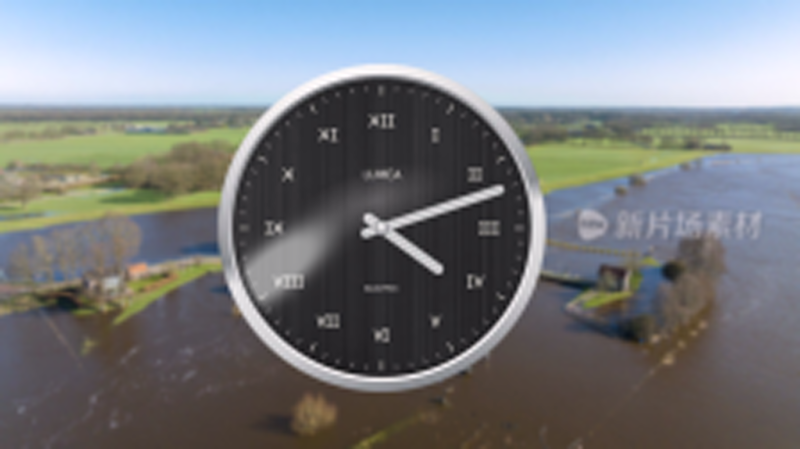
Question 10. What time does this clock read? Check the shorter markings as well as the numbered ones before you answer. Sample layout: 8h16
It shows 4h12
